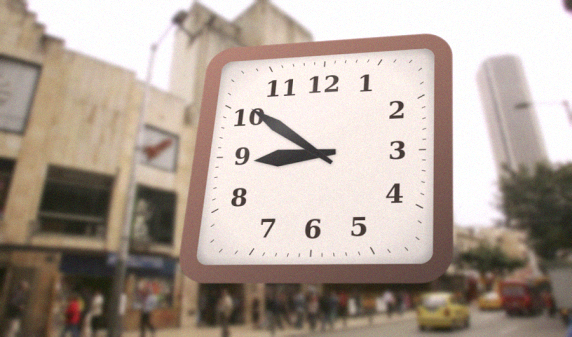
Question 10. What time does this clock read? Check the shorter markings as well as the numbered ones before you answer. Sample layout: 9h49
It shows 8h51
